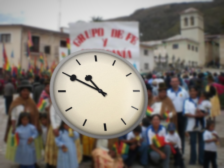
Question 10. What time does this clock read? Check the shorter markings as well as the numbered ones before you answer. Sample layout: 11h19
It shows 10h50
